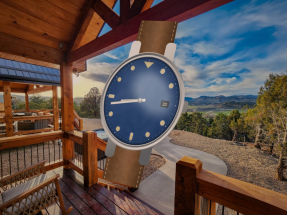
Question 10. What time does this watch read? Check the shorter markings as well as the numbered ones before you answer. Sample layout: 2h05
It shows 8h43
